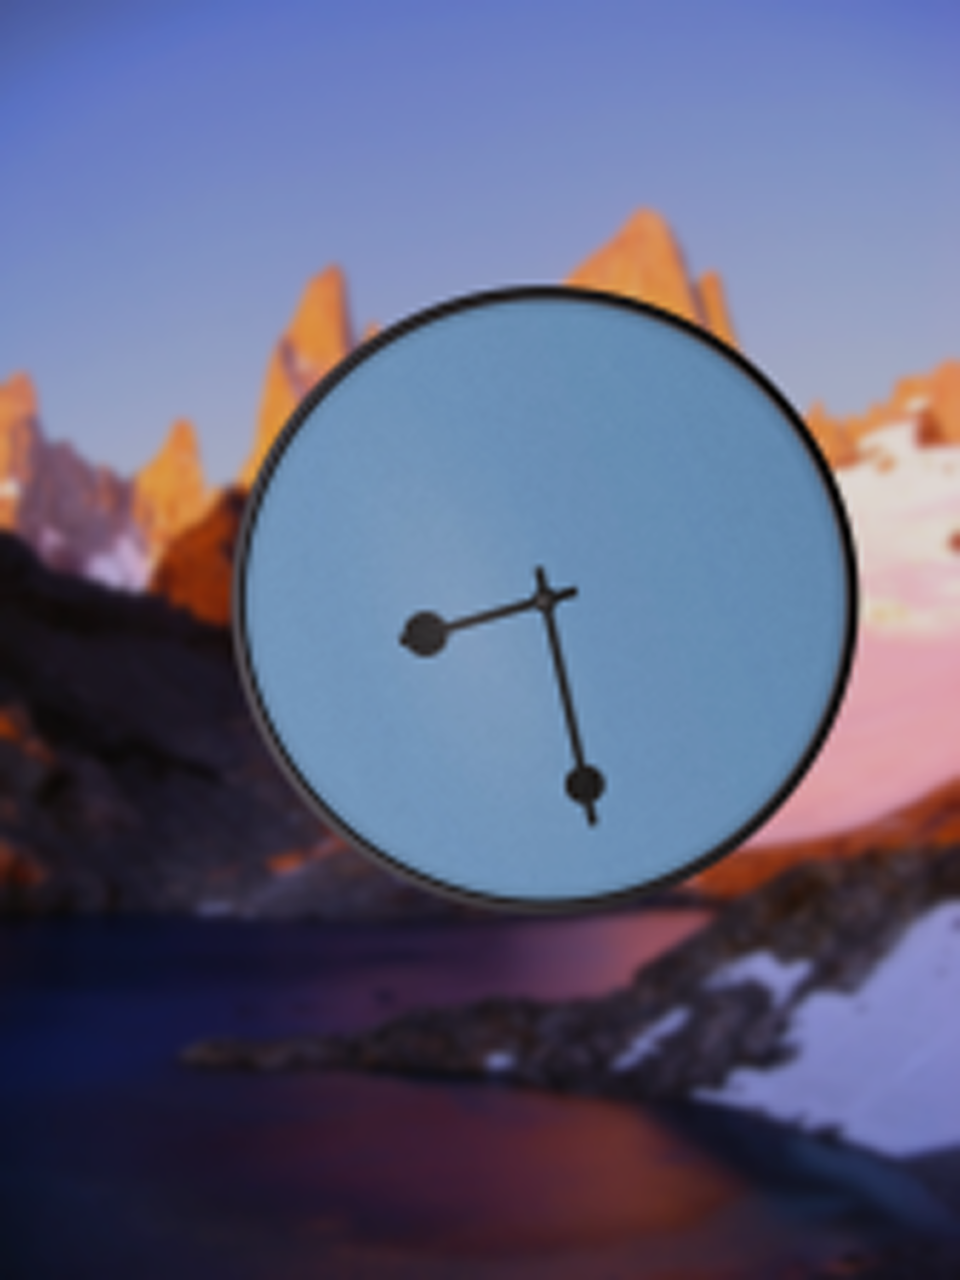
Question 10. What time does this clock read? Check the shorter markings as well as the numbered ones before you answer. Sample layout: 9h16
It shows 8h28
